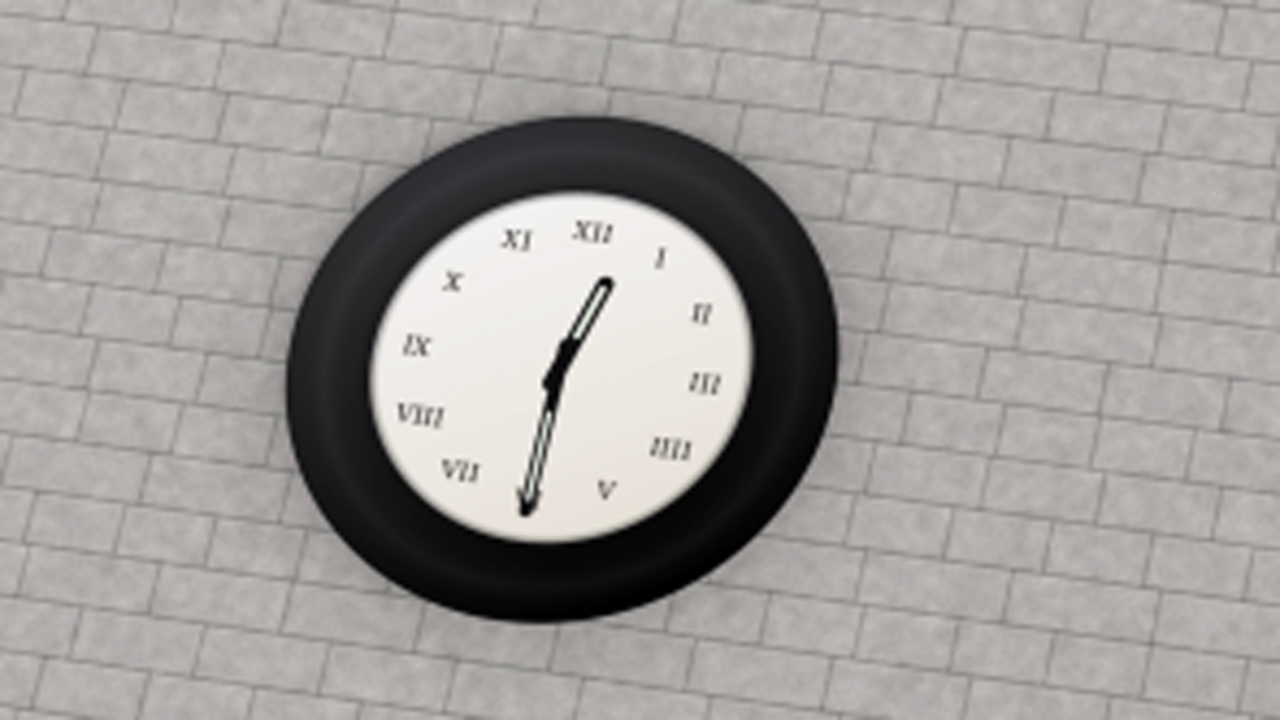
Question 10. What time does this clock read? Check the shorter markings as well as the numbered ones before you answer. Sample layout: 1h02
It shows 12h30
